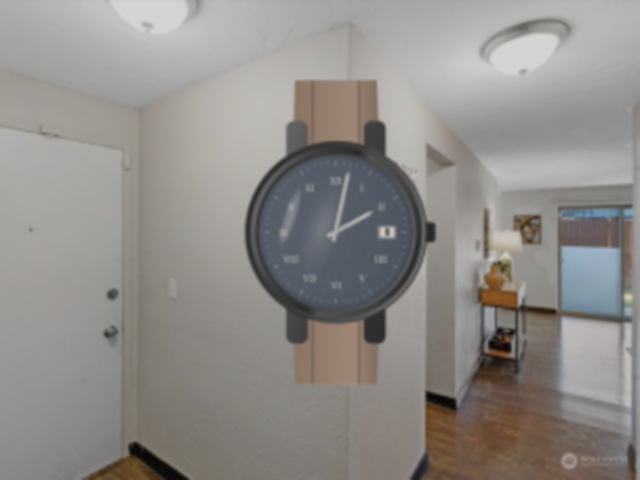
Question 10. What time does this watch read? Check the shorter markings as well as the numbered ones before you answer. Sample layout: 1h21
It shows 2h02
